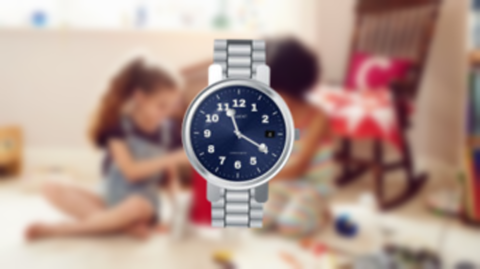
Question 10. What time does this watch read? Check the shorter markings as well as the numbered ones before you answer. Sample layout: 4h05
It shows 11h20
